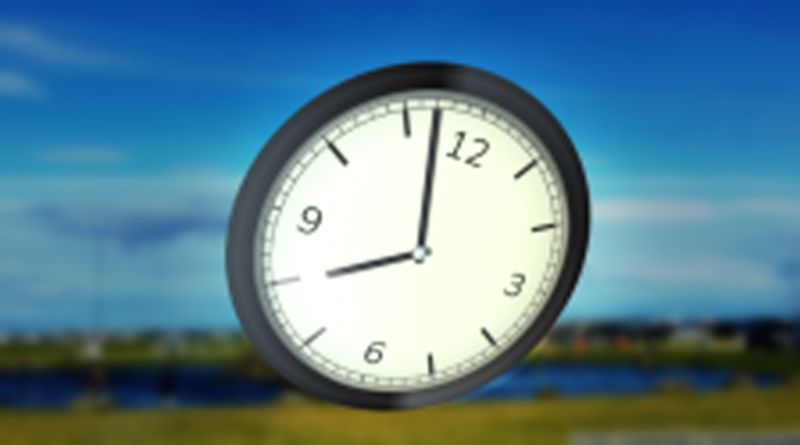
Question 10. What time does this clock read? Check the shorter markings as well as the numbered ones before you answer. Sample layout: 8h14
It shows 7h57
